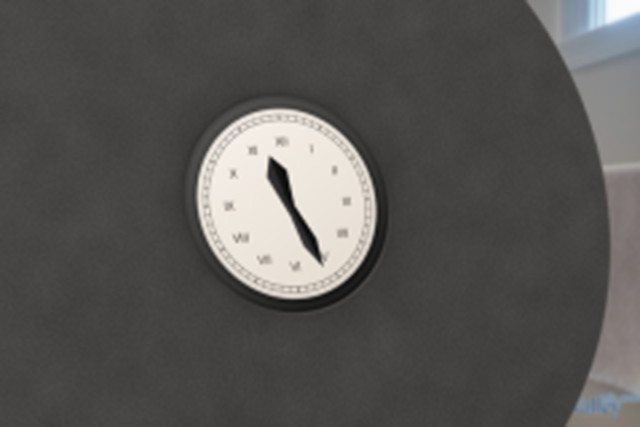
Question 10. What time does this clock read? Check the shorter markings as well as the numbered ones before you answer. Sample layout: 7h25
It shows 11h26
